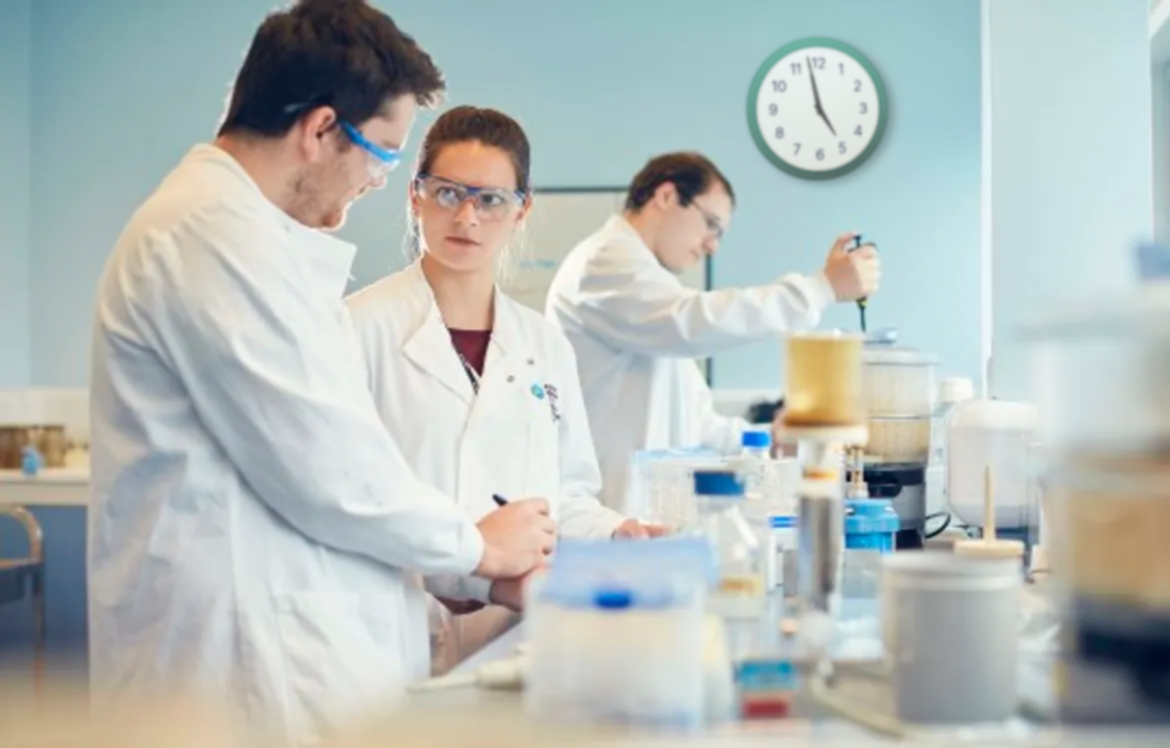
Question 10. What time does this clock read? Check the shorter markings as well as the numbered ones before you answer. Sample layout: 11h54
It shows 4h58
